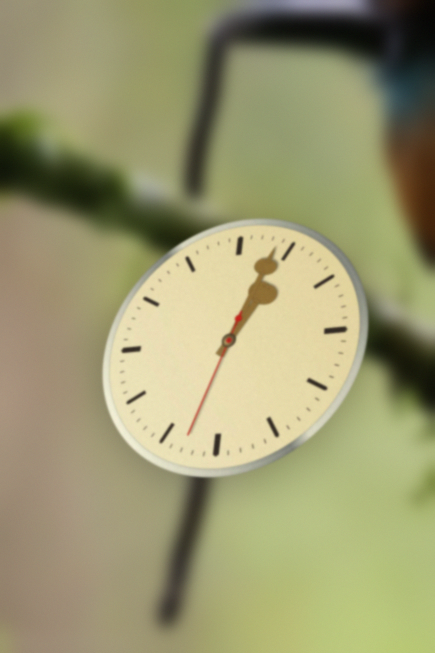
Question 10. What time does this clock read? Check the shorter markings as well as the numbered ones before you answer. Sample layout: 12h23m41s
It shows 1h03m33s
